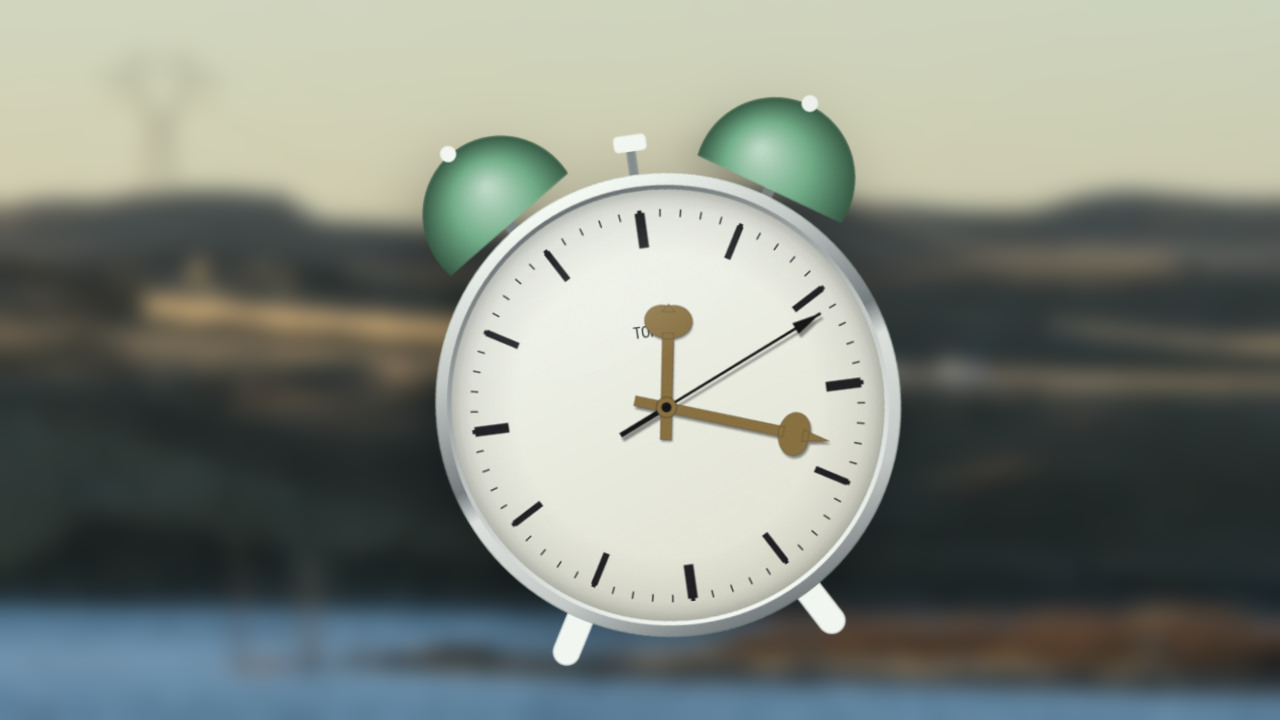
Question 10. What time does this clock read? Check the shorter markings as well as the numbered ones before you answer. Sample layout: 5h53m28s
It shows 12h18m11s
